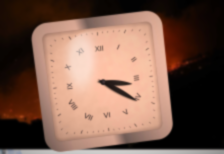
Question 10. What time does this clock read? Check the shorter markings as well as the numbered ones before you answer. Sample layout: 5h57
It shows 3h21
